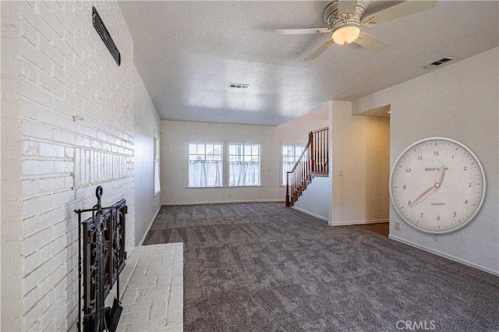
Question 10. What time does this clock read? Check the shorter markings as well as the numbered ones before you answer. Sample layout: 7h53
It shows 12h39
